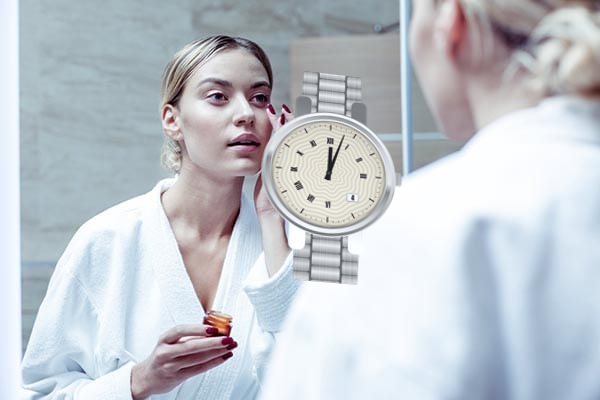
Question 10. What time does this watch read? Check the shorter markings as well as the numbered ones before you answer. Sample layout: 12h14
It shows 12h03
